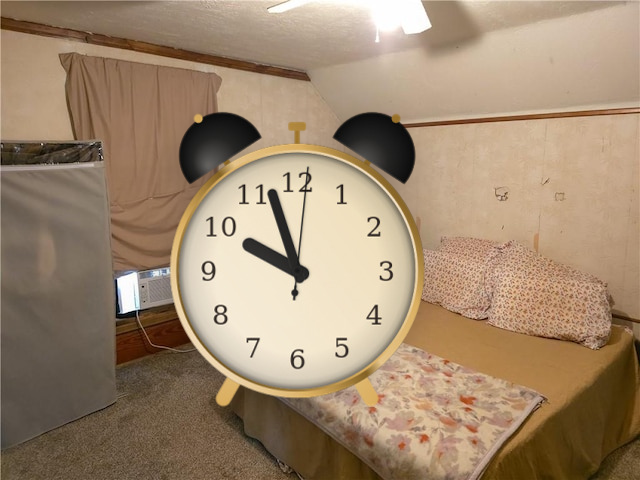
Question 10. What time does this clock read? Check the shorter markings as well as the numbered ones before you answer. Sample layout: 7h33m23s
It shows 9h57m01s
